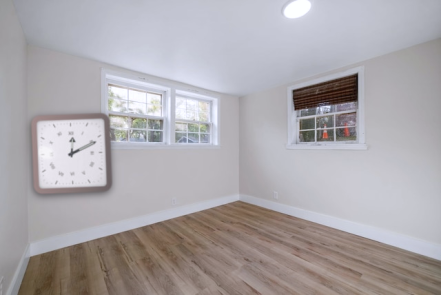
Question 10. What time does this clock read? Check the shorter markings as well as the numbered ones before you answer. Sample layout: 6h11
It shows 12h11
